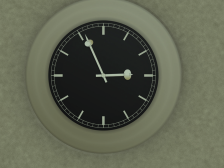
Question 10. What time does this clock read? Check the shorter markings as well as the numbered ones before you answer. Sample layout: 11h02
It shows 2h56
